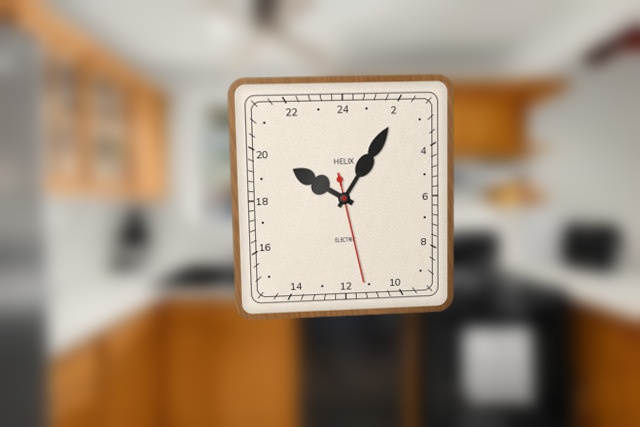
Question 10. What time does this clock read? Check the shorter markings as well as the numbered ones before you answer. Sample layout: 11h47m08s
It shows 20h05m28s
